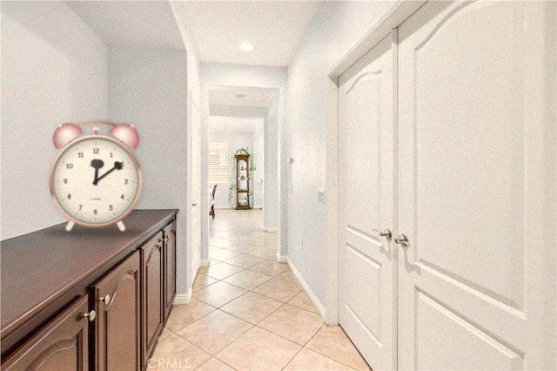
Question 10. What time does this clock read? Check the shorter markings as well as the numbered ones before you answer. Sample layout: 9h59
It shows 12h09
